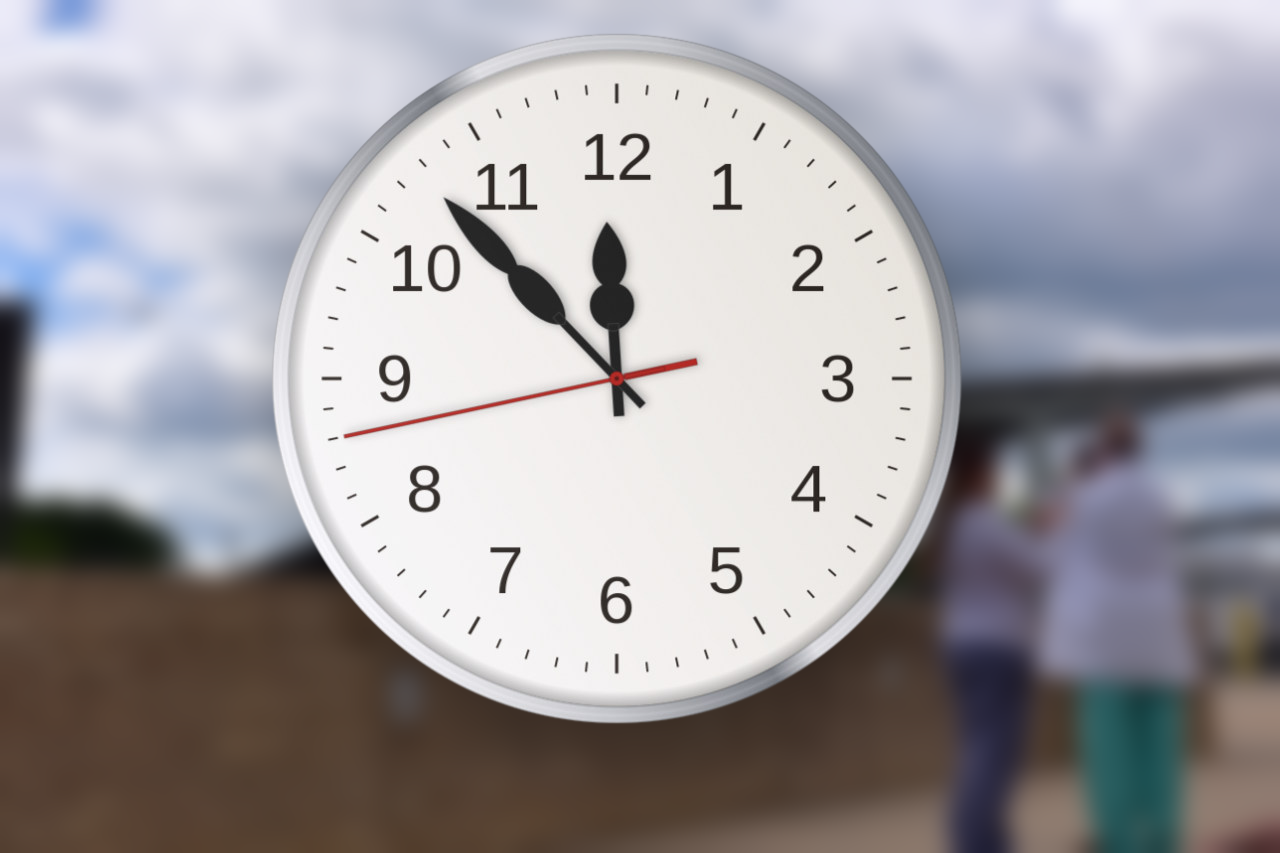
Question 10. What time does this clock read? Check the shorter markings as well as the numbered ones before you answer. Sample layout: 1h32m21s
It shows 11h52m43s
